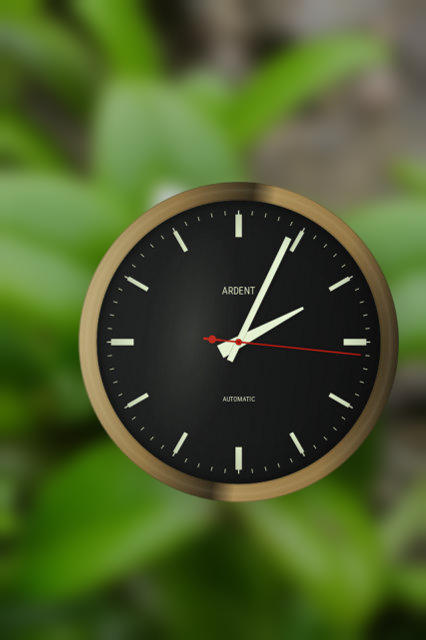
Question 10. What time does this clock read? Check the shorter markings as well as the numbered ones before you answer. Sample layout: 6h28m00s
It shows 2h04m16s
